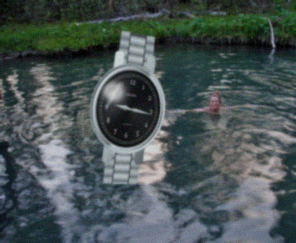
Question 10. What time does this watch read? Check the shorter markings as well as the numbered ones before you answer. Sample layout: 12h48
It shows 9h16
